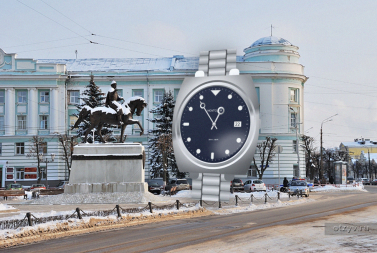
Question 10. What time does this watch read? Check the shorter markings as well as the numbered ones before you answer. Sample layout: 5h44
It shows 12h54
